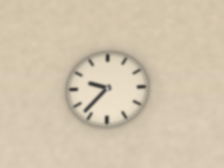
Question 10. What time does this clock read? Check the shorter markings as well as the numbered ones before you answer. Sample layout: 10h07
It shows 9h37
